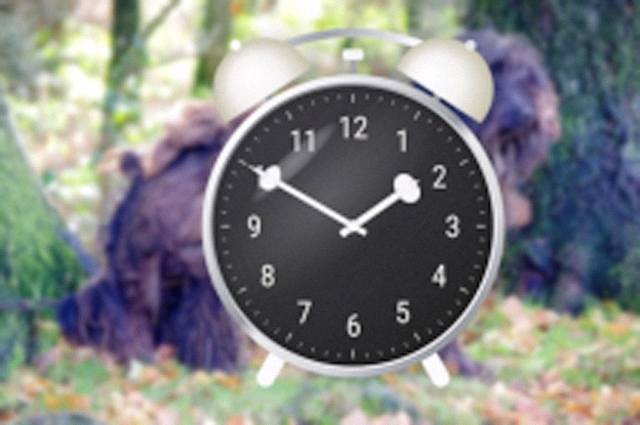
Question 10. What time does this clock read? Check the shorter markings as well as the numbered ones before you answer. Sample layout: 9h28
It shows 1h50
